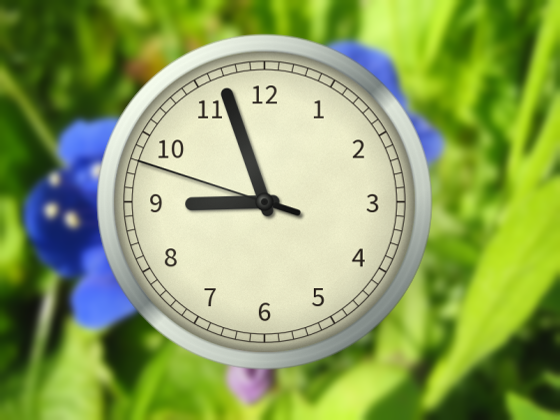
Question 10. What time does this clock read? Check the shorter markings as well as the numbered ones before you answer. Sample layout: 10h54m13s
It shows 8h56m48s
